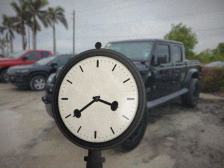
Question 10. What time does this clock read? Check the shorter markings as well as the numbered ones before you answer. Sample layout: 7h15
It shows 3h39
